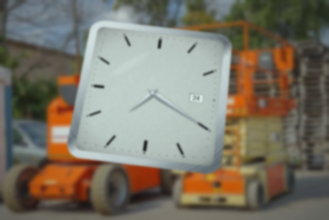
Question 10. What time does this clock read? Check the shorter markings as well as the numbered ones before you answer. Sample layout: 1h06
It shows 7h20
